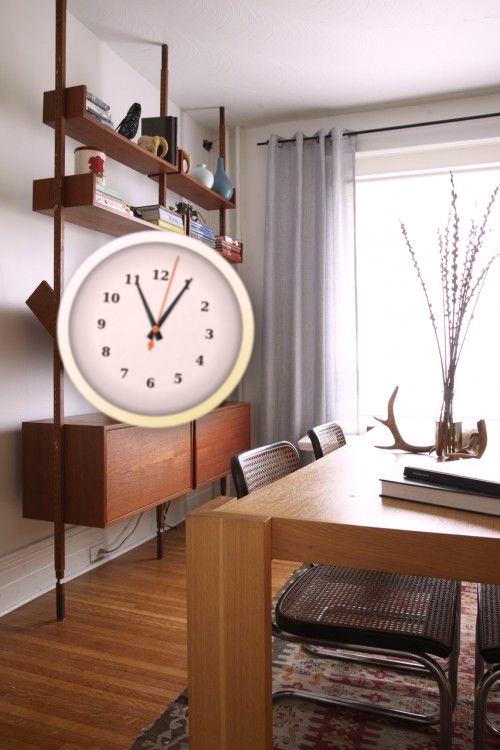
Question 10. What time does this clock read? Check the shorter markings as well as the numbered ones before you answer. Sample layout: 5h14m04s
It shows 11h05m02s
